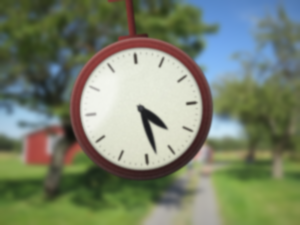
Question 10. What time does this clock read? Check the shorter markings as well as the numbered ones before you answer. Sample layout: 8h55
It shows 4h28
